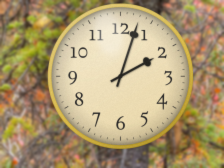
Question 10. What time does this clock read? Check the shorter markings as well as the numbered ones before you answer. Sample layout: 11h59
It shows 2h03
